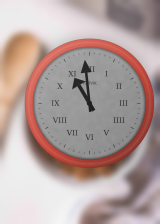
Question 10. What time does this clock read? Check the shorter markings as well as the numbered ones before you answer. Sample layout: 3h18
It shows 10h59
